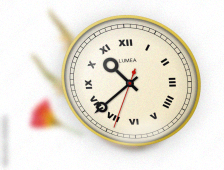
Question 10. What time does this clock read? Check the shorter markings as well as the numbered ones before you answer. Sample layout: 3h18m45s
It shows 10h38m34s
